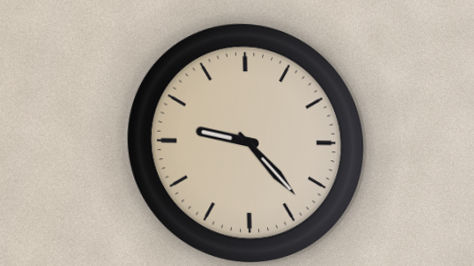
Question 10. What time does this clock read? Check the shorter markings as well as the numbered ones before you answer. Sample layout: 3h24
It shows 9h23
